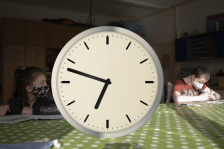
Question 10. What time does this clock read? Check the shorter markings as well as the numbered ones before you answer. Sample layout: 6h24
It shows 6h48
